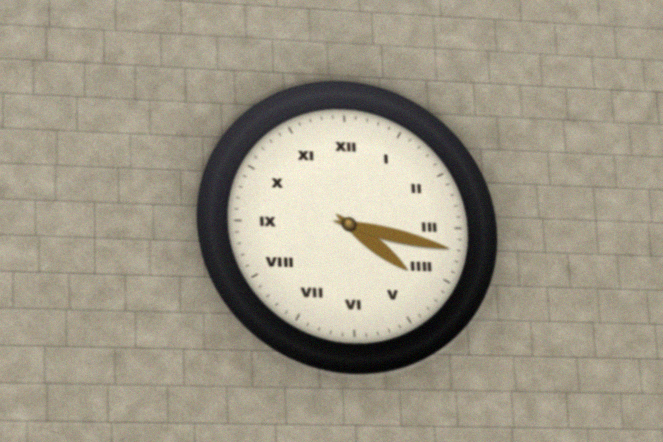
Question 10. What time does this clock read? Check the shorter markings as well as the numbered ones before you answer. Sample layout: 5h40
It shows 4h17
